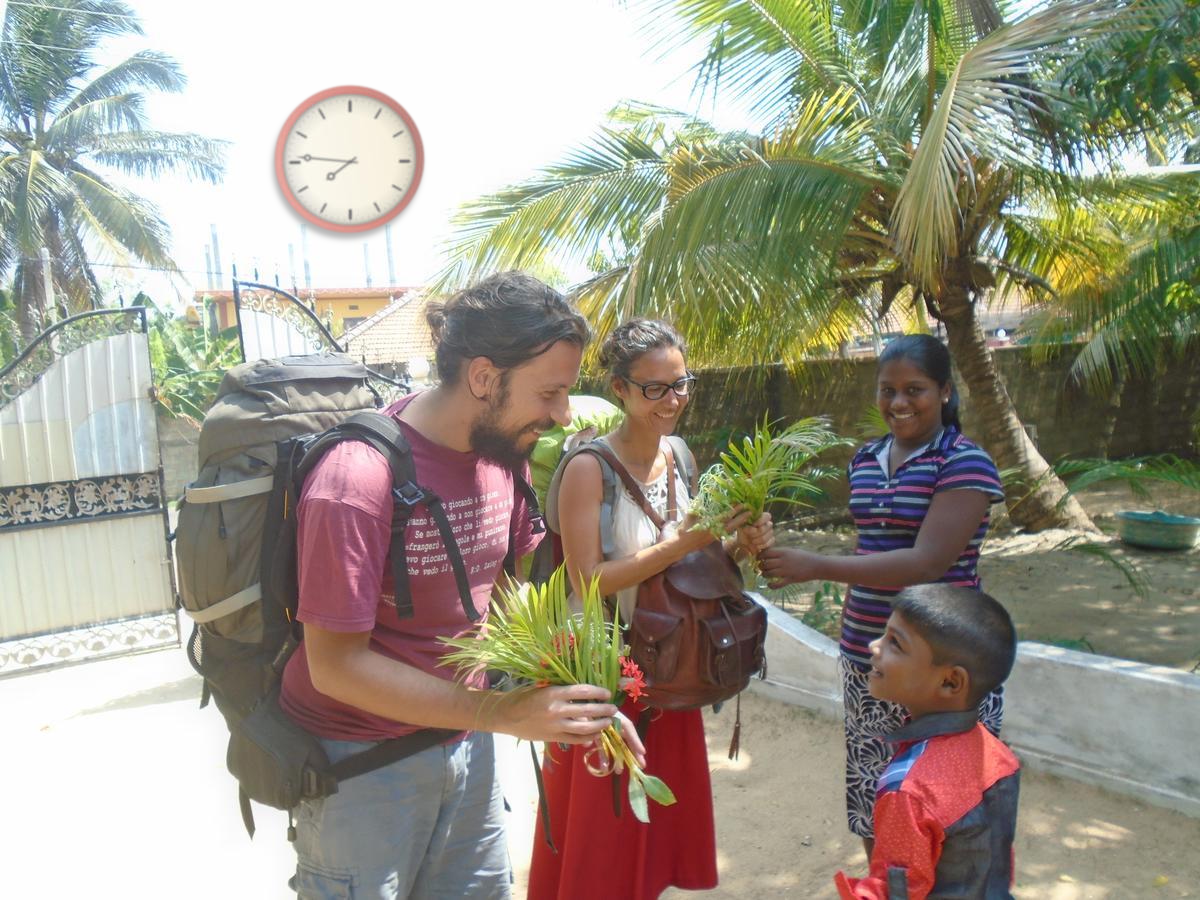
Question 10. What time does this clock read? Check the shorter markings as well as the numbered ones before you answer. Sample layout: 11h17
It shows 7h46
